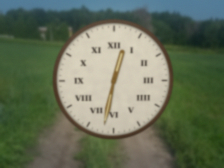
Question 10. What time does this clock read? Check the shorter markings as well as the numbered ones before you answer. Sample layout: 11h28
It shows 12h32
